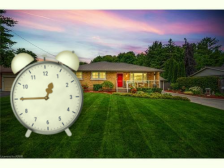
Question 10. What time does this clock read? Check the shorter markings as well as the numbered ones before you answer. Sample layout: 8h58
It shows 12h45
